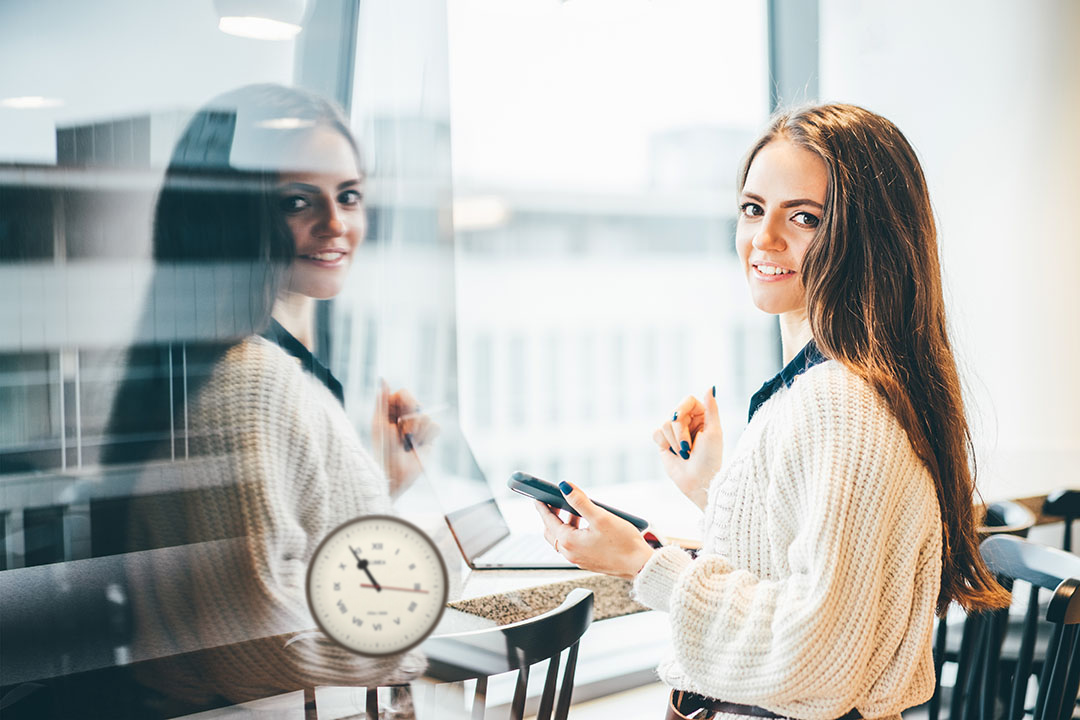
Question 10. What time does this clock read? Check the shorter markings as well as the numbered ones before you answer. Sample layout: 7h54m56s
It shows 10h54m16s
